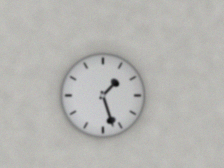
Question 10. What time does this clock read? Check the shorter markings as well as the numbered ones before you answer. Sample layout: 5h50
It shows 1h27
